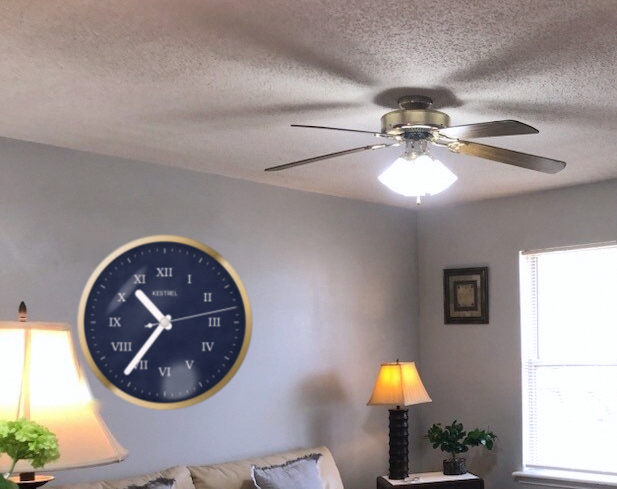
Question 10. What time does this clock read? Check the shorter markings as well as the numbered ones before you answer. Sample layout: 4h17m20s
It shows 10h36m13s
